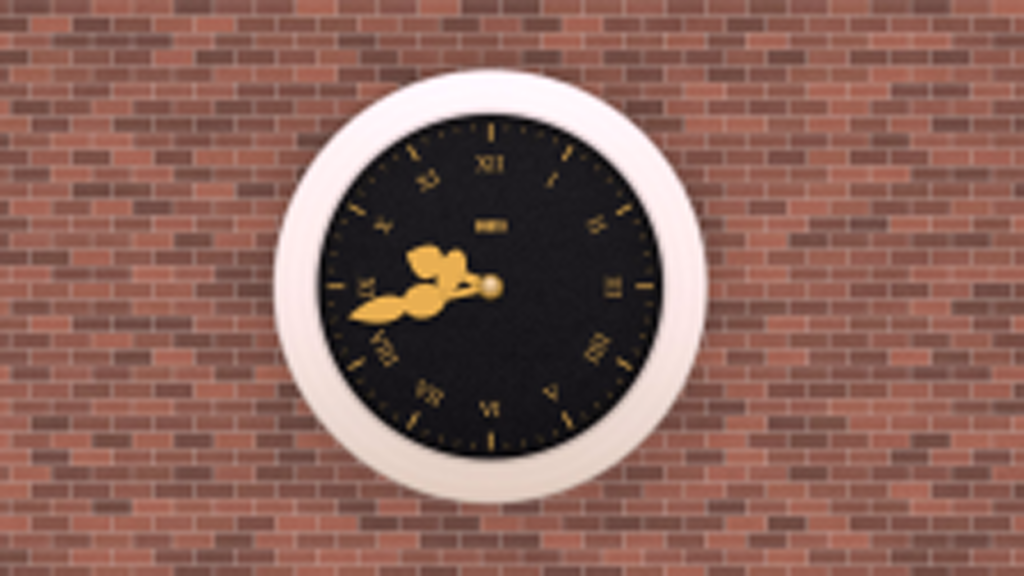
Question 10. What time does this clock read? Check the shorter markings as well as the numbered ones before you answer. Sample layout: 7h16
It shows 9h43
